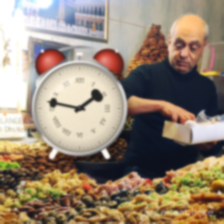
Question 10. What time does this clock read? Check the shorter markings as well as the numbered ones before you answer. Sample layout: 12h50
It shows 1h47
